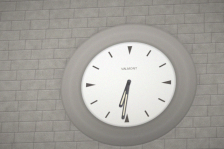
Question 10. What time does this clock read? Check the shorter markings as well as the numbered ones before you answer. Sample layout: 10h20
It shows 6h31
